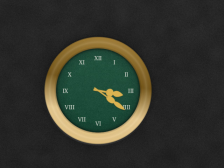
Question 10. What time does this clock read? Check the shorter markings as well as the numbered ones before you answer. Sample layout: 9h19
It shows 3h21
